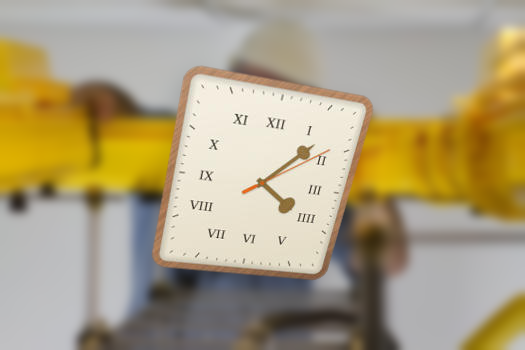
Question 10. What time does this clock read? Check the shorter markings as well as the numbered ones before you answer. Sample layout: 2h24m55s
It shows 4h07m09s
